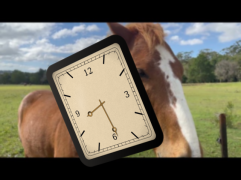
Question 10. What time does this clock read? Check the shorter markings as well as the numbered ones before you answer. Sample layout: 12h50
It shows 8h29
